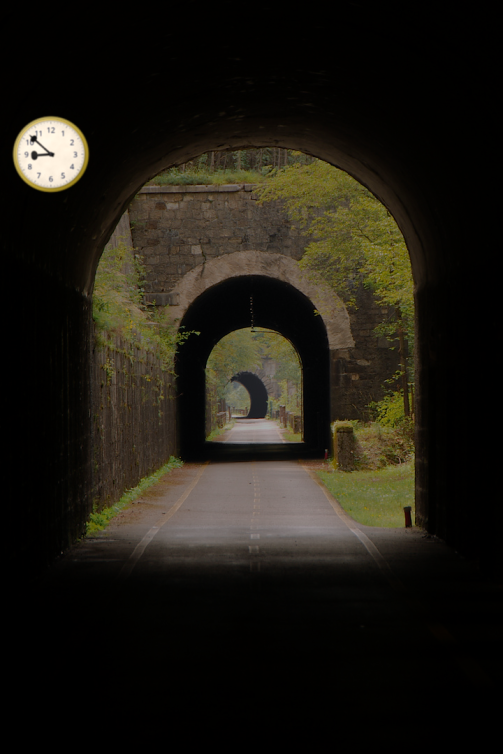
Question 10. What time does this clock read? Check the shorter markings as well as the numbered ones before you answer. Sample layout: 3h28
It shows 8h52
